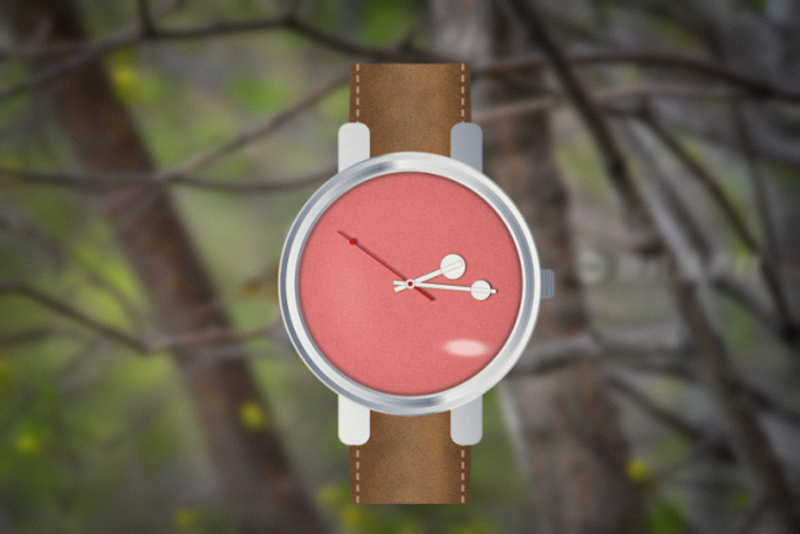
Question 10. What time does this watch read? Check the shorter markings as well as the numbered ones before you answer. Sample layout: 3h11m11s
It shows 2h15m51s
